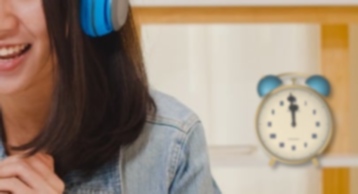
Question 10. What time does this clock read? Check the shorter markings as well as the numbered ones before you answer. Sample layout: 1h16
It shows 11h59
